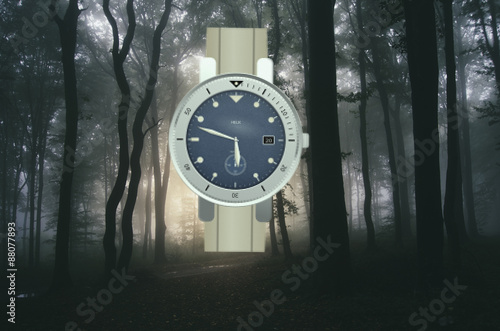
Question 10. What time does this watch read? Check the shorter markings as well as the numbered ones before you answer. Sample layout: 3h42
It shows 5h48
